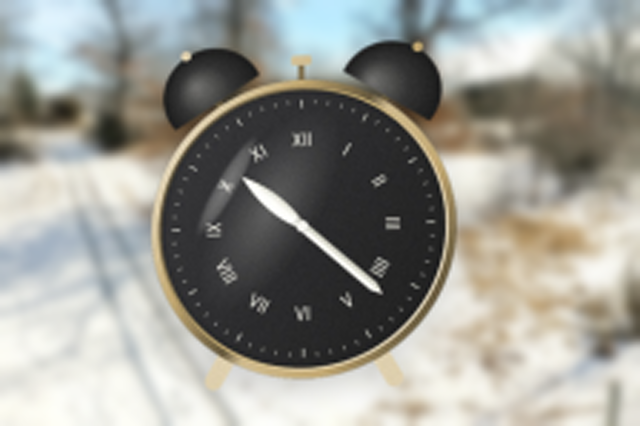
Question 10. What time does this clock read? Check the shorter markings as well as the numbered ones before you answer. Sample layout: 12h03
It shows 10h22
